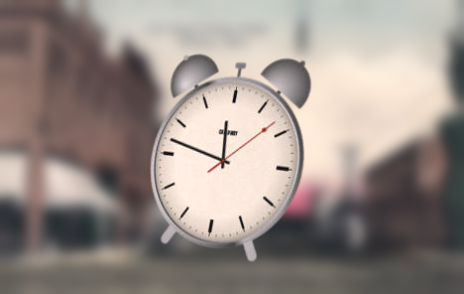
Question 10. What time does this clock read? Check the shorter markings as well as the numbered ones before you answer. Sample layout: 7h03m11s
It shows 11h47m08s
